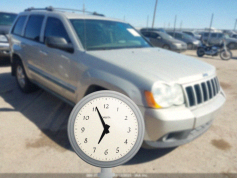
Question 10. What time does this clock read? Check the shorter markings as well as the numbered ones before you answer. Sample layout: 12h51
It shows 6h56
